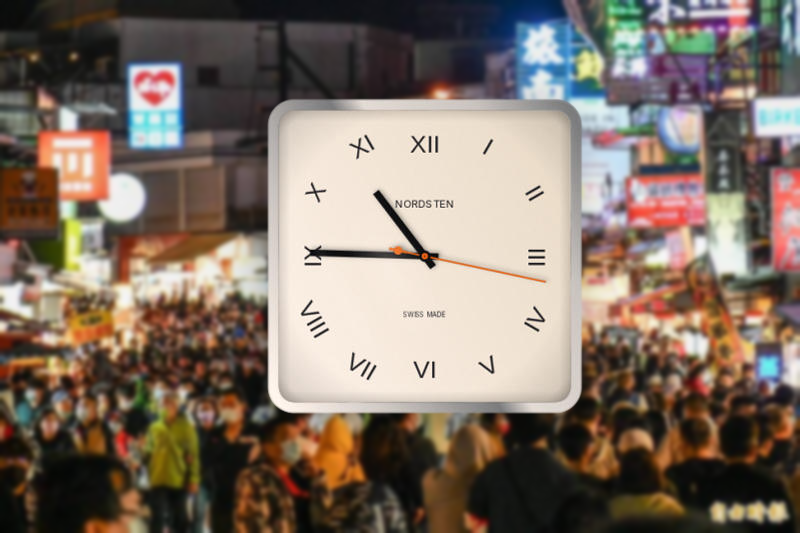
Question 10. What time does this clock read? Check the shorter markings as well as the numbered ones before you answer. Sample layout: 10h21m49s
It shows 10h45m17s
